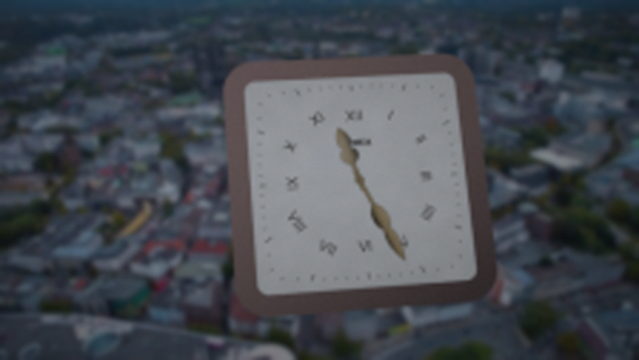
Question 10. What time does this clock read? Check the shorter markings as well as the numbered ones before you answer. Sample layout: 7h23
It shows 11h26
